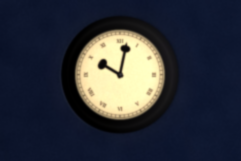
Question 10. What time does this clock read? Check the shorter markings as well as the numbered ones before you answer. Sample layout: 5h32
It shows 10h02
